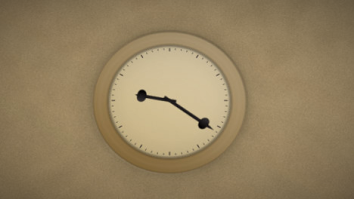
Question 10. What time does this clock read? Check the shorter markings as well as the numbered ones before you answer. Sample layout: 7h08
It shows 9h21
